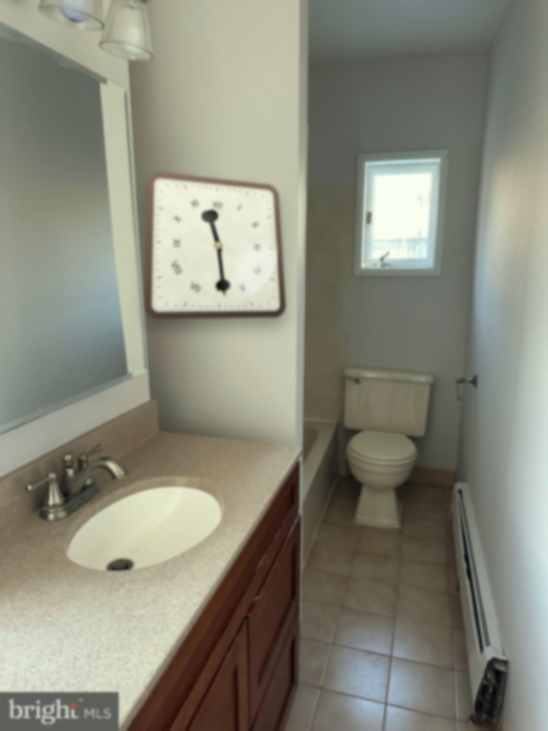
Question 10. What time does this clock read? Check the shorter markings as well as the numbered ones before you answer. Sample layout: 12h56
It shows 11h29
